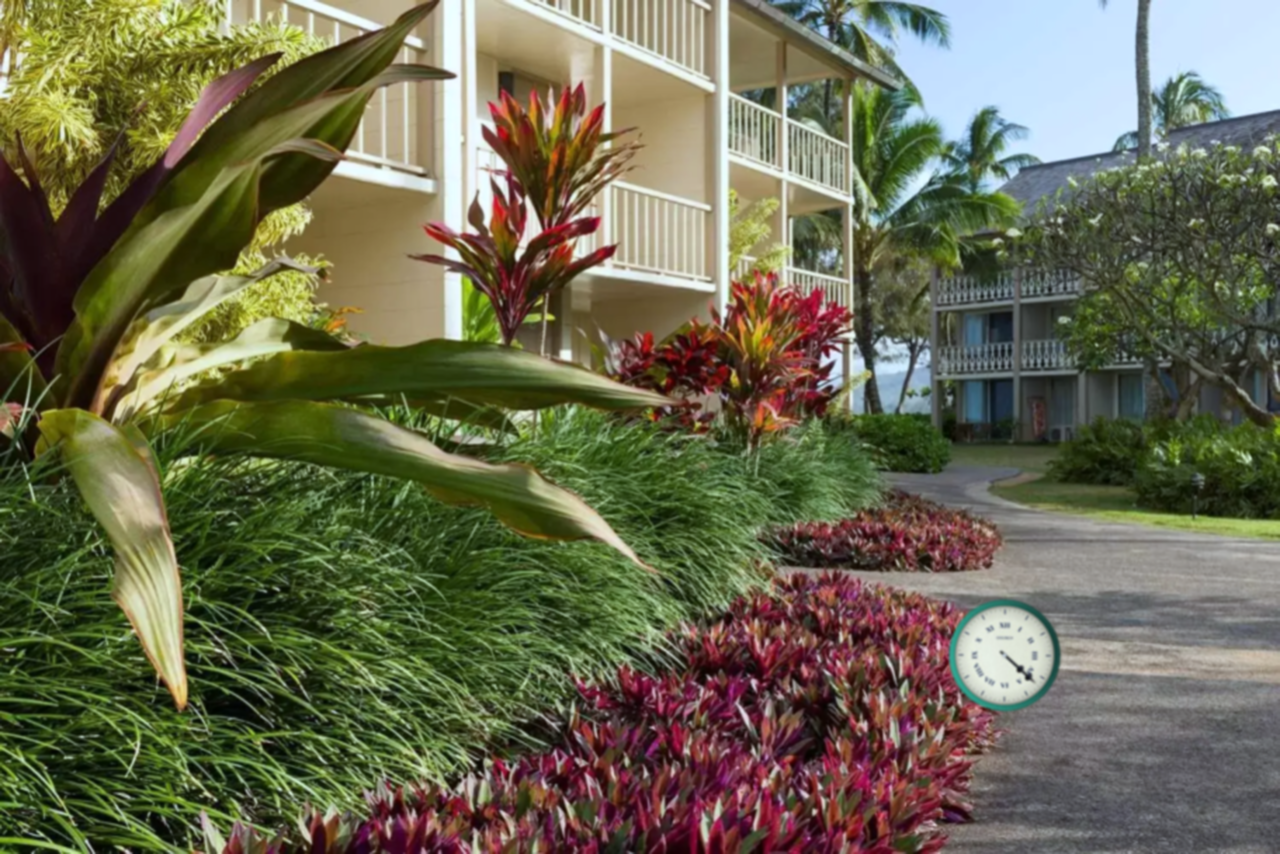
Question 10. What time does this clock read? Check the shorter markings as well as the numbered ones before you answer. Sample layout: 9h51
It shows 4h22
